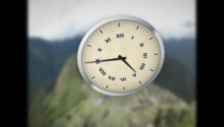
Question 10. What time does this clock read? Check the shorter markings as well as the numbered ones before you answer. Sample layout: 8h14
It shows 4h45
